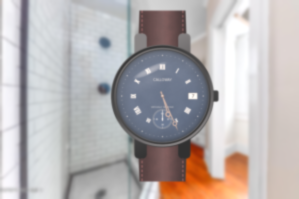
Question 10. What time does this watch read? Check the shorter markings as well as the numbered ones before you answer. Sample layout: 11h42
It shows 5h26
